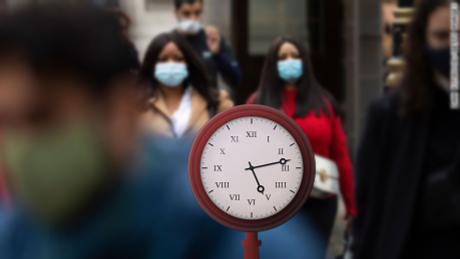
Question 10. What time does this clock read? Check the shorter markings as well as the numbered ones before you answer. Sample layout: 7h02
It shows 5h13
